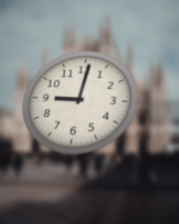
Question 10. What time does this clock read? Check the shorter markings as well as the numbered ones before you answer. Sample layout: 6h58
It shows 9h01
